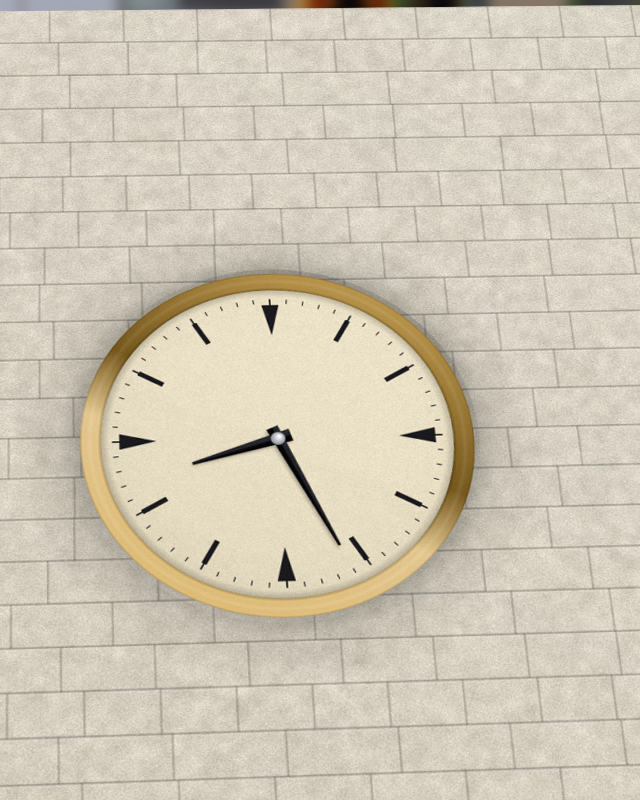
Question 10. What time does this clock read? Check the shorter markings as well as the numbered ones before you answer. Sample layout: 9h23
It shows 8h26
